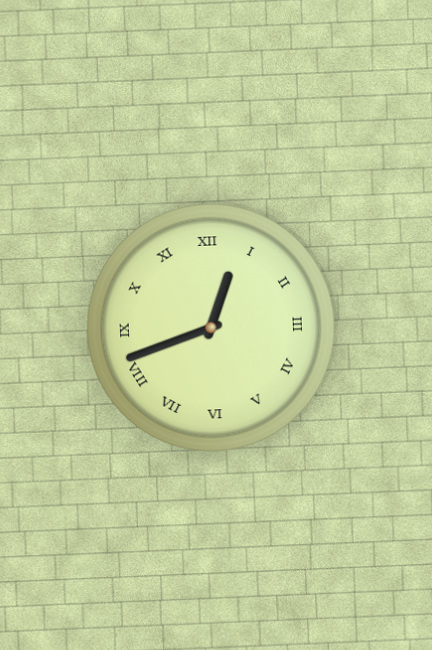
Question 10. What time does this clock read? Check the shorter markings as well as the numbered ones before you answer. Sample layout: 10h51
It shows 12h42
